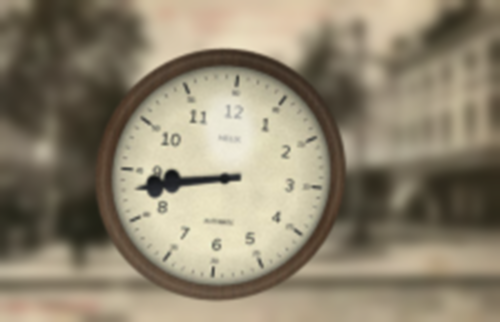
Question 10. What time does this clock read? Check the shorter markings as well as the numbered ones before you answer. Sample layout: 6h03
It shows 8h43
